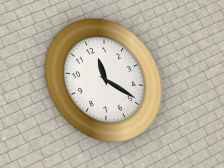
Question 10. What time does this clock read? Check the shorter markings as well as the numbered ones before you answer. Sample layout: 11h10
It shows 12h24
